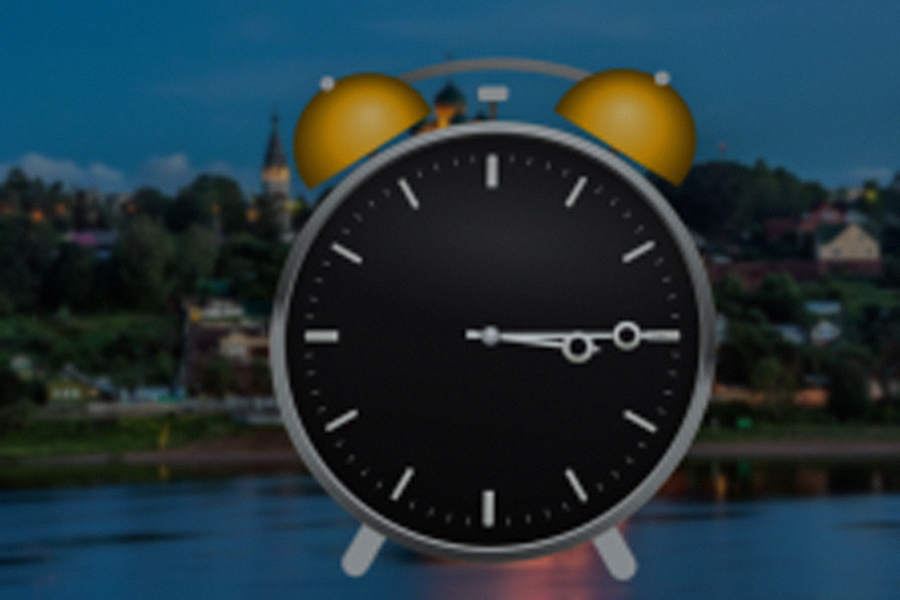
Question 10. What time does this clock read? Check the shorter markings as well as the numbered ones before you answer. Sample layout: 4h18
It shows 3h15
